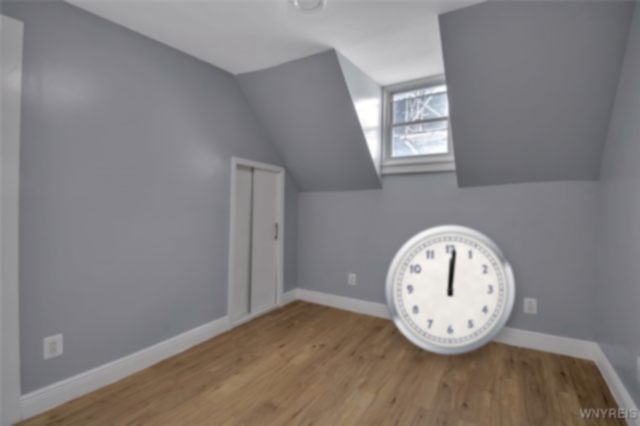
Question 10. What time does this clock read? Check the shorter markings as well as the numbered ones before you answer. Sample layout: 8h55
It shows 12h01
